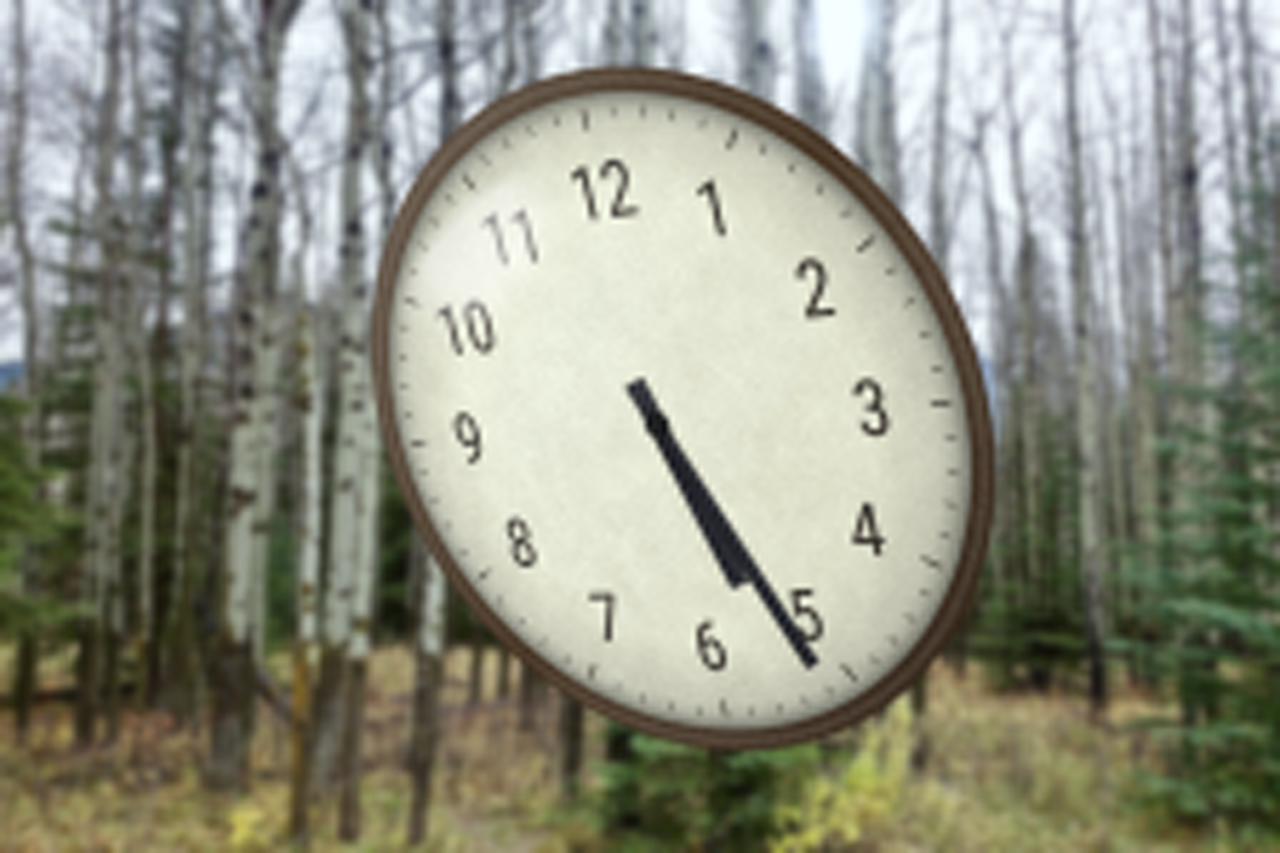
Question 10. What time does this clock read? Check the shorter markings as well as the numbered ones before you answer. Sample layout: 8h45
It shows 5h26
